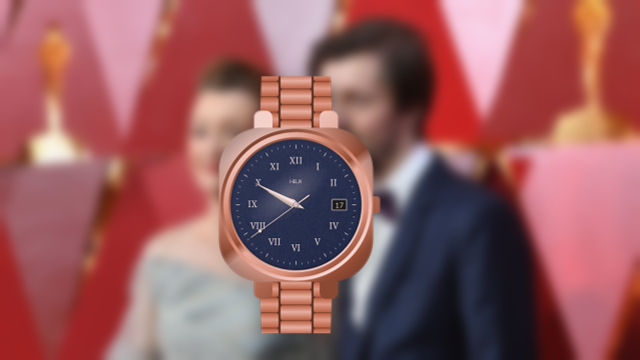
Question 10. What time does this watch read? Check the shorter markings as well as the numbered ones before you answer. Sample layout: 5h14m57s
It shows 9h49m39s
